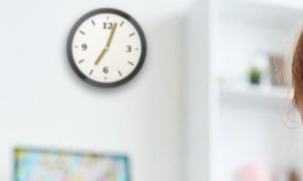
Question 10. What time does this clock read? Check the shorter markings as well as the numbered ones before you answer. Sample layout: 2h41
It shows 7h03
